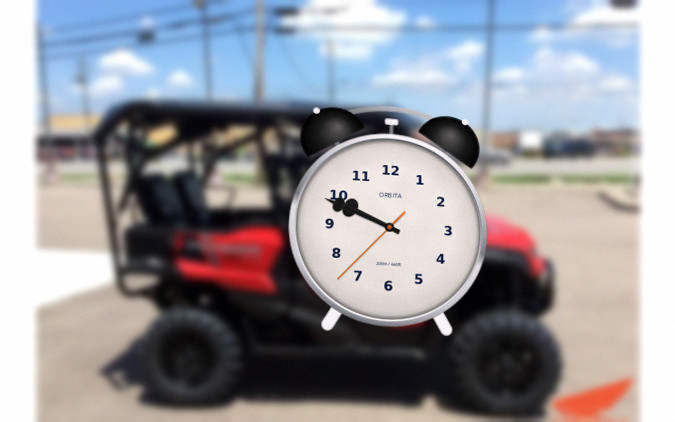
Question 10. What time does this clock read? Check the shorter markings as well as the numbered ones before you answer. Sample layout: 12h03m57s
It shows 9h48m37s
